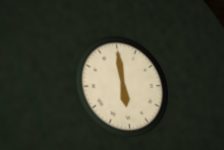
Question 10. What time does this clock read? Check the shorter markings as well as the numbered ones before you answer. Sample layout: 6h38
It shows 6h00
